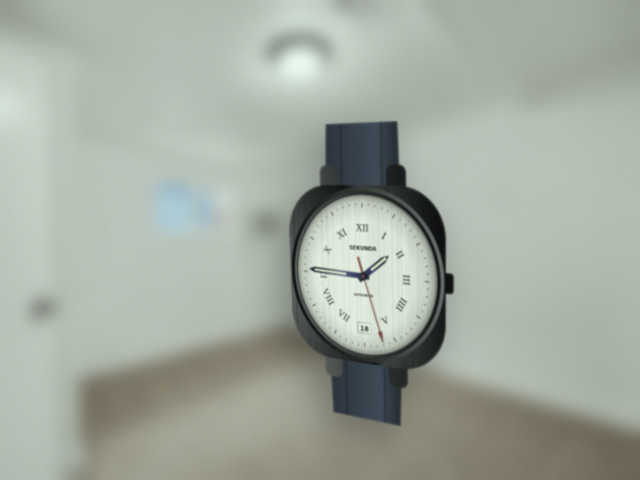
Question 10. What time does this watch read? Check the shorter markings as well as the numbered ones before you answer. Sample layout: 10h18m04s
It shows 1h45m27s
